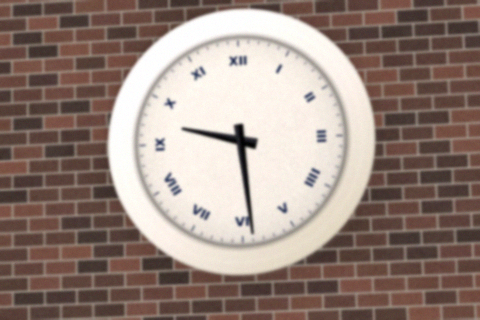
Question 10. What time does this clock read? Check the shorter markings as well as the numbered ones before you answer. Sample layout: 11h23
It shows 9h29
